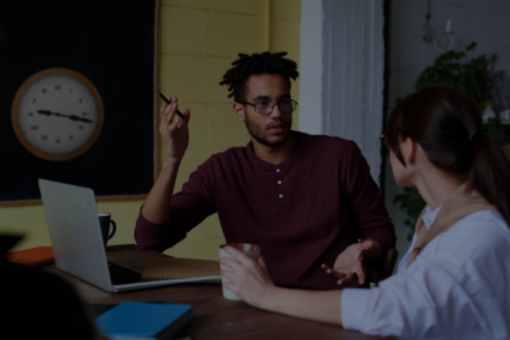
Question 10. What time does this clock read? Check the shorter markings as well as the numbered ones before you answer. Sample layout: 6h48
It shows 9h17
